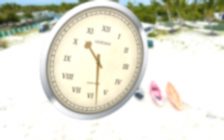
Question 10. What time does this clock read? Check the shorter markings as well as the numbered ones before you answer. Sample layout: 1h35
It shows 10h28
